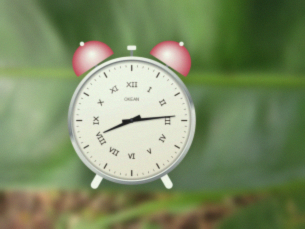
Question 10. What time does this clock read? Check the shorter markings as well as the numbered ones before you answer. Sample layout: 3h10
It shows 8h14
